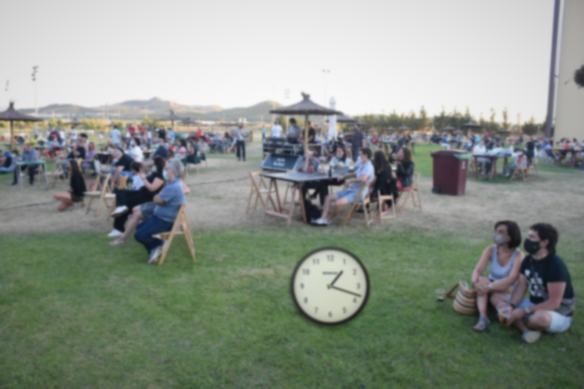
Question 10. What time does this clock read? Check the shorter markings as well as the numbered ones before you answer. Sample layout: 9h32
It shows 1h18
